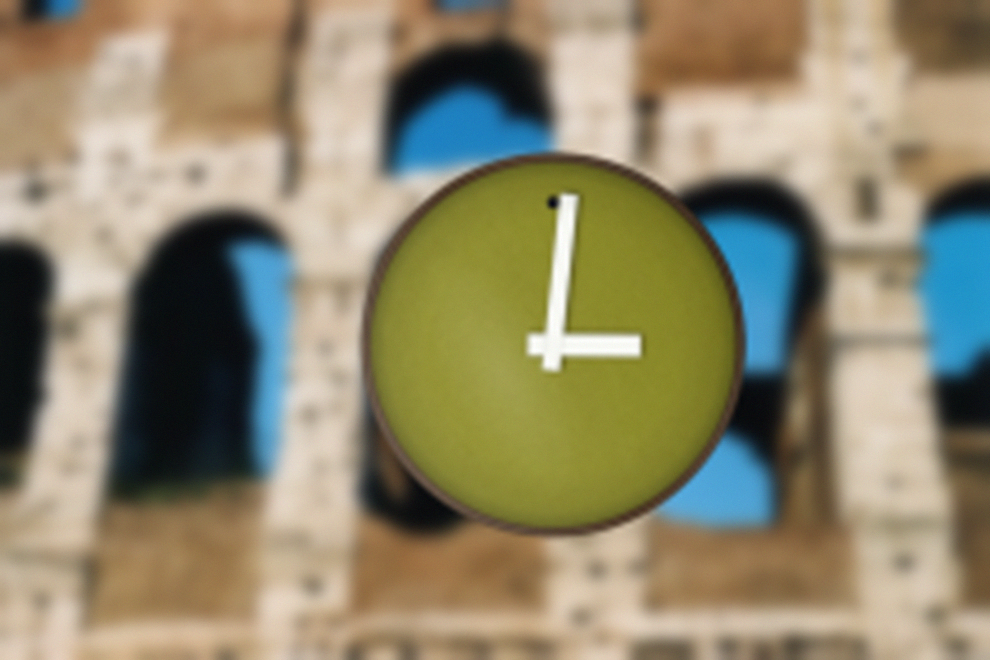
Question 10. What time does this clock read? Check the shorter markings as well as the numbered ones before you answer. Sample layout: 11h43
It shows 3h01
